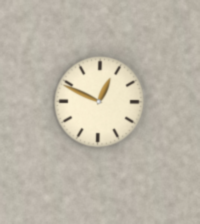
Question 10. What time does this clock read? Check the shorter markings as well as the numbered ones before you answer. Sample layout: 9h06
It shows 12h49
